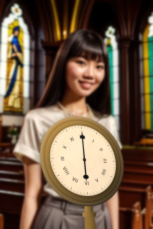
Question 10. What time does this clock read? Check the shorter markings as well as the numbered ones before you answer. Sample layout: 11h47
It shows 6h00
